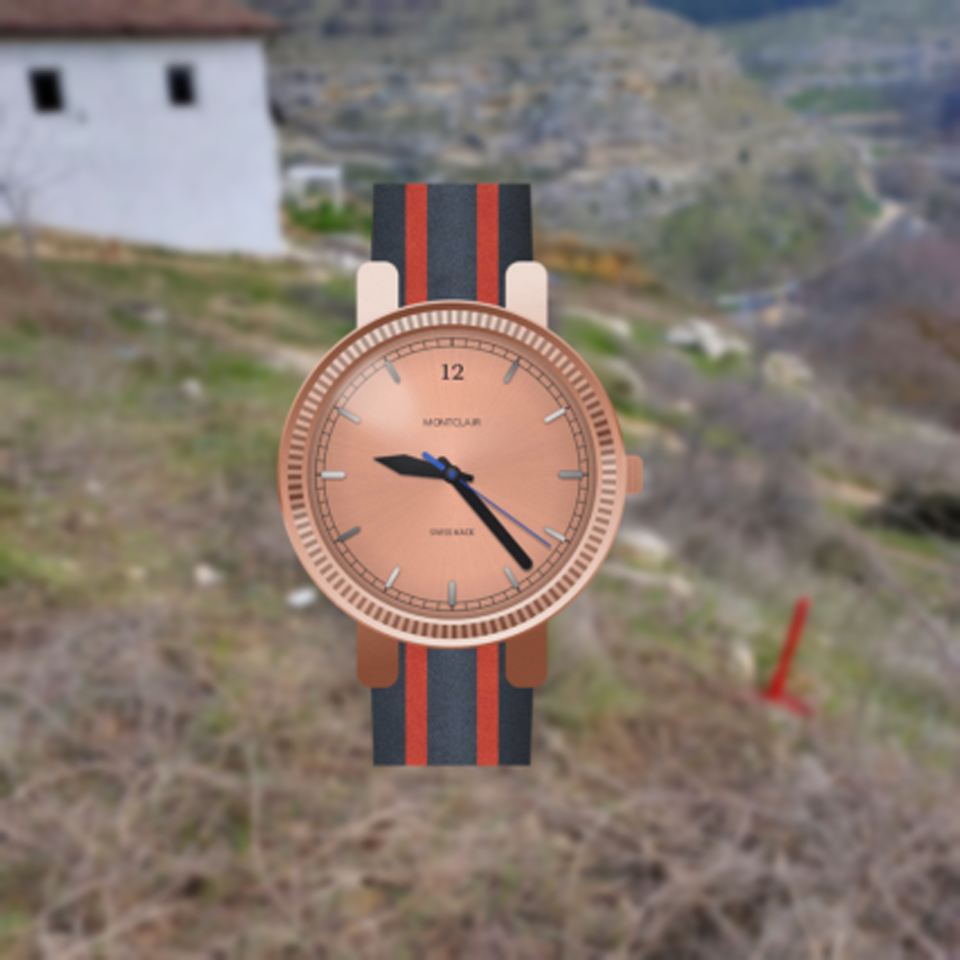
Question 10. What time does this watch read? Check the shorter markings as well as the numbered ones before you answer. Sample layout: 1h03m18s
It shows 9h23m21s
